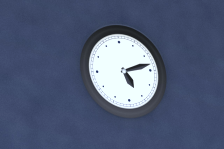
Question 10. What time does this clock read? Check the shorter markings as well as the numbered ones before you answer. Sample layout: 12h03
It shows 5h13
